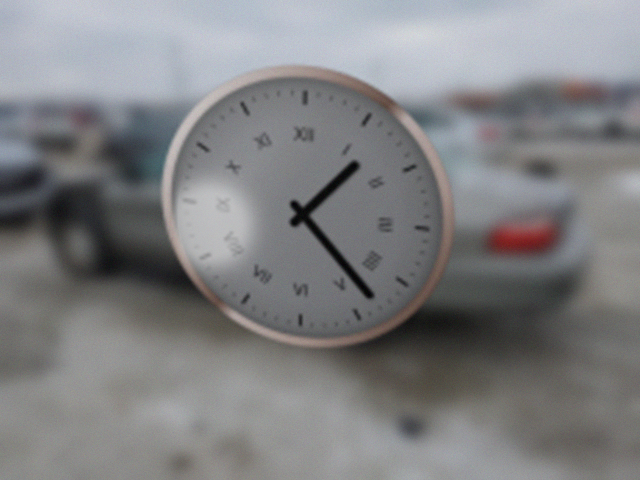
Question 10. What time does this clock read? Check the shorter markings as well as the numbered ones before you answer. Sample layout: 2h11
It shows 1h23
